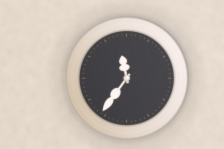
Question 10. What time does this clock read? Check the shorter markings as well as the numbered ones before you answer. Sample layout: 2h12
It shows 11h36
